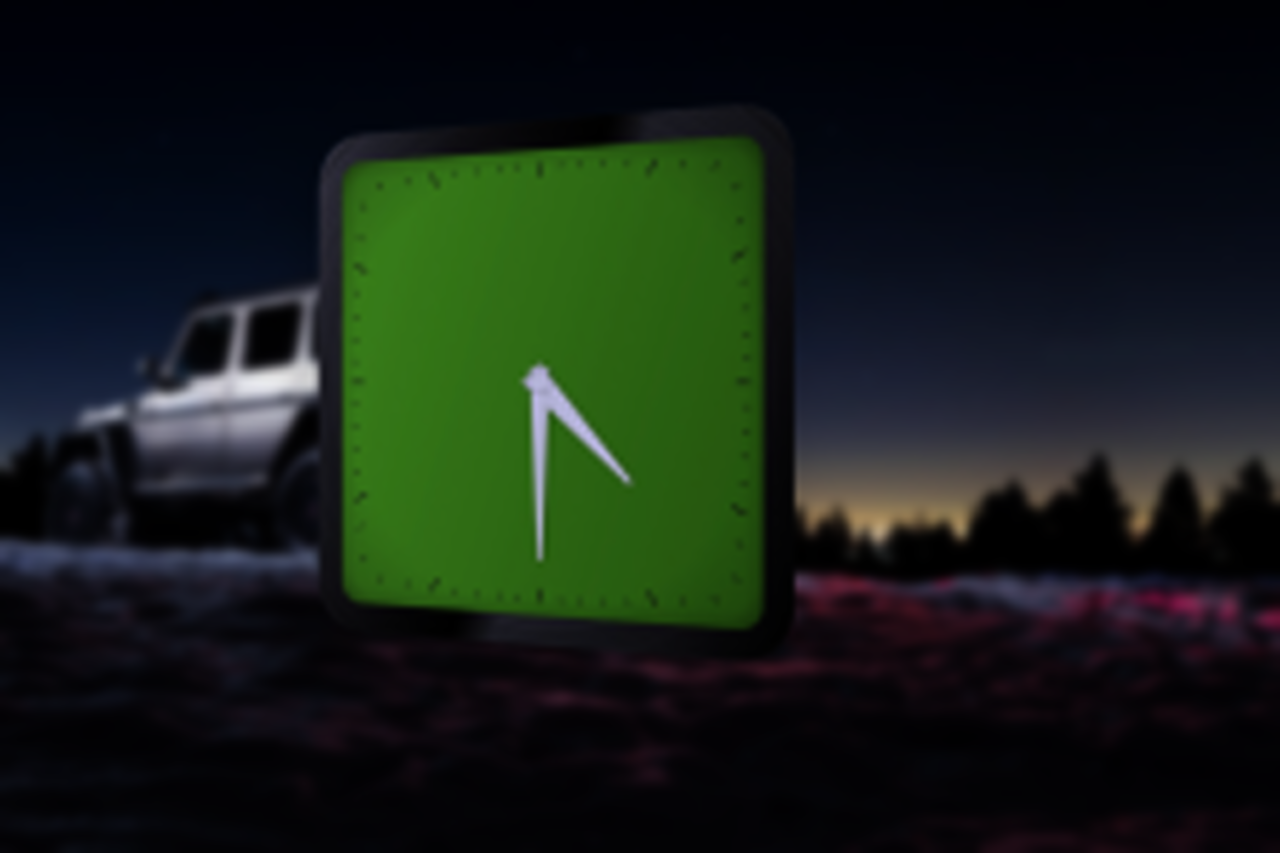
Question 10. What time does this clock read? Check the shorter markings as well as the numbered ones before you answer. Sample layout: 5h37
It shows 4h30
